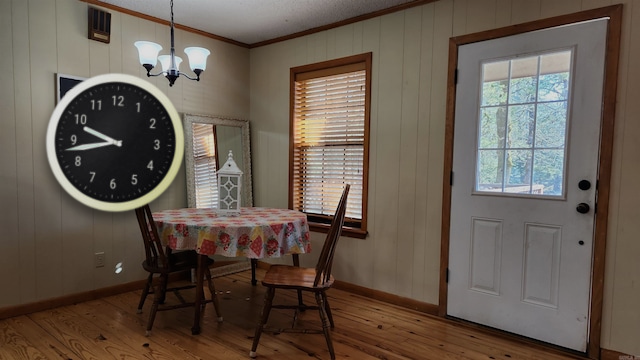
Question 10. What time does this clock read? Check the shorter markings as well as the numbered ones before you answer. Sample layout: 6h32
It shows 9h43
